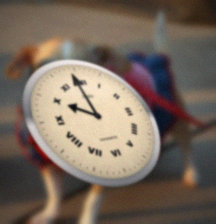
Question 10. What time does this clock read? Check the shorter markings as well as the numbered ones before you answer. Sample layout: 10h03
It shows 9h59
